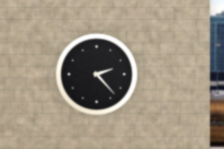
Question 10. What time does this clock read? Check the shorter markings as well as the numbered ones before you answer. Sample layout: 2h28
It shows 2h23
